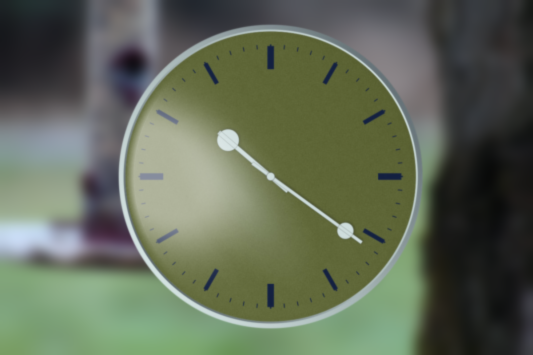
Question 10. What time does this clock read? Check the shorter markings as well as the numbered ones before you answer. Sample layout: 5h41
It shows 10h21
